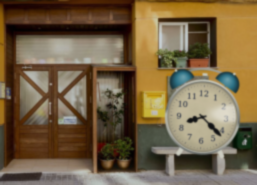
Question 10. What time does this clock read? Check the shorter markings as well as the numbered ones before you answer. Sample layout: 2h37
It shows 8h22
